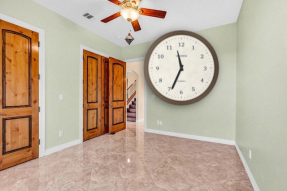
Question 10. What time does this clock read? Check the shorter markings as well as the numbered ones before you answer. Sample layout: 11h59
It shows 11h34
